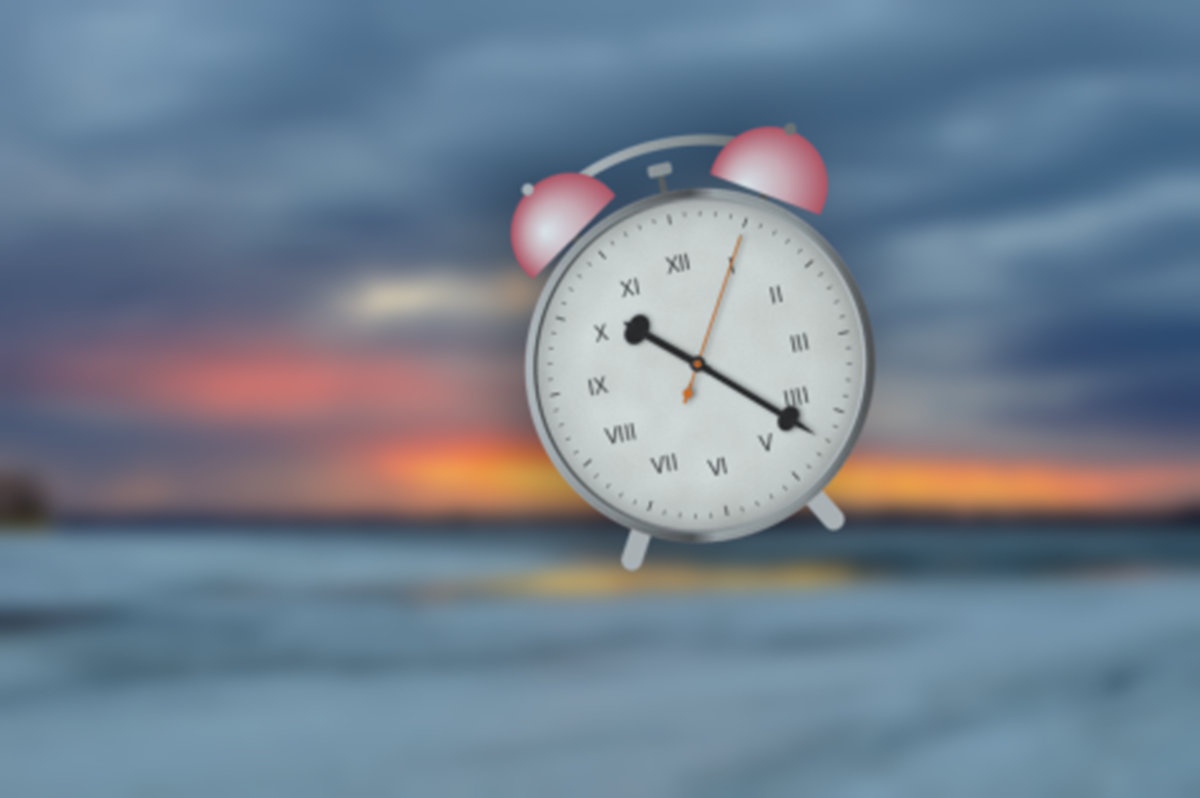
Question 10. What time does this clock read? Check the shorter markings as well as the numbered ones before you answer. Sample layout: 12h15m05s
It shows 10h22m05s
